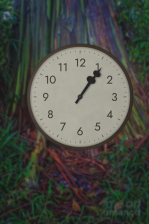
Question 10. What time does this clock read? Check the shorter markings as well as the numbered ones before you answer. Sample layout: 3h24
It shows 1h06
